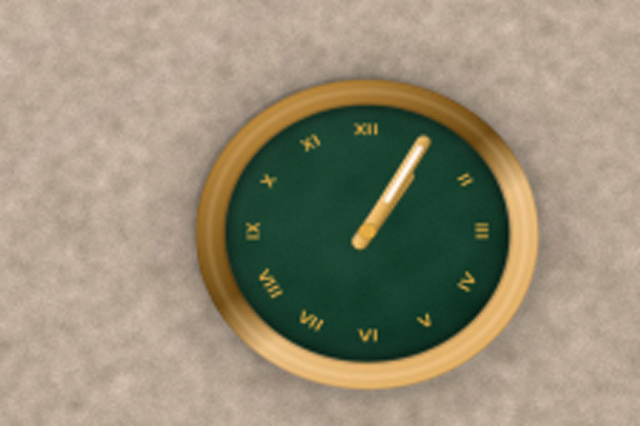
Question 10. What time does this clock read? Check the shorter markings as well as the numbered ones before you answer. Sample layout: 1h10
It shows 1h05
